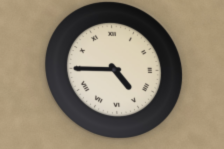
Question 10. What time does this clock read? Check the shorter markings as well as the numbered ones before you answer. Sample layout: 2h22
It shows 4h45
